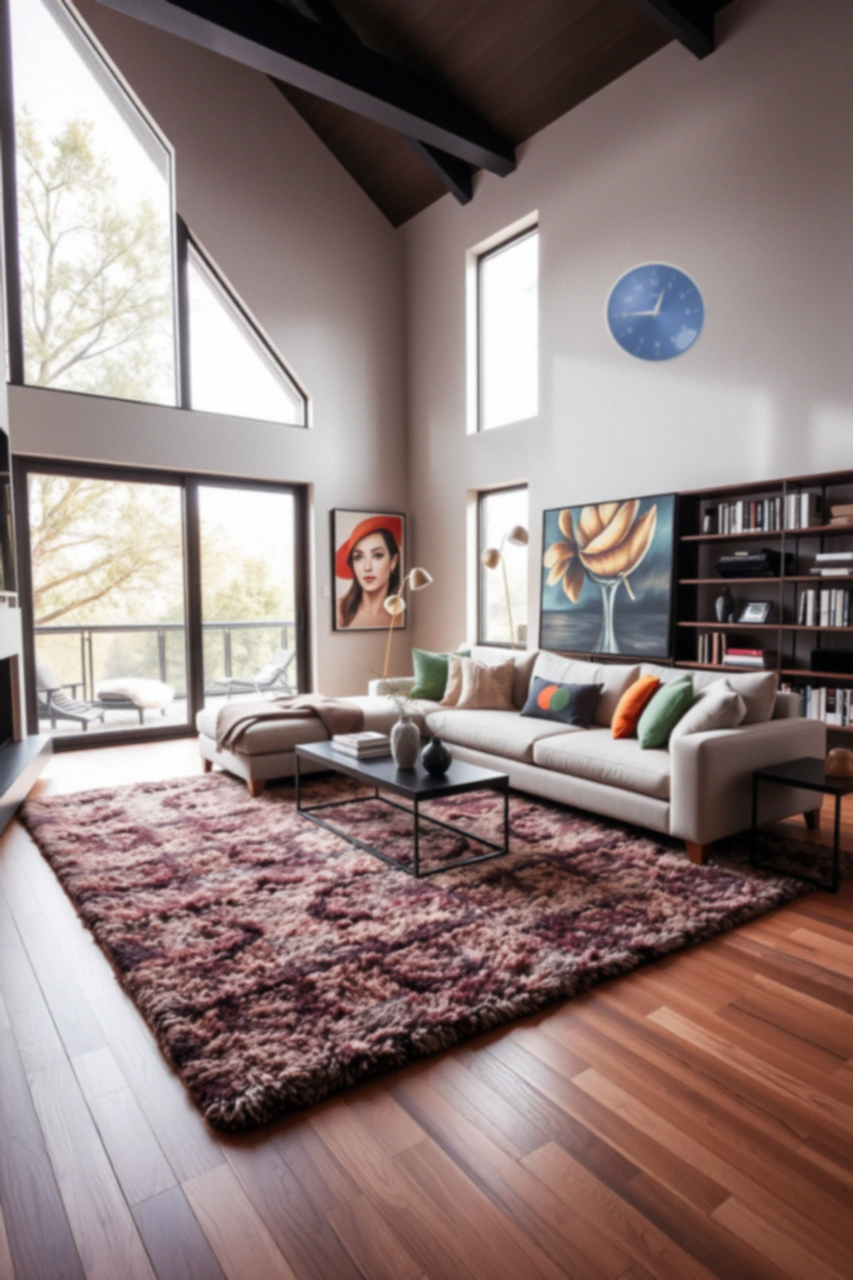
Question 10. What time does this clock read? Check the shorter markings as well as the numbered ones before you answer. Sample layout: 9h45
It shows 12h45
